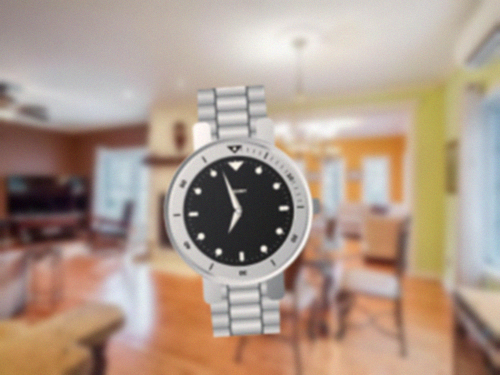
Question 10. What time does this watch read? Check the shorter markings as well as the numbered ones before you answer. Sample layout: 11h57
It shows 6h57
